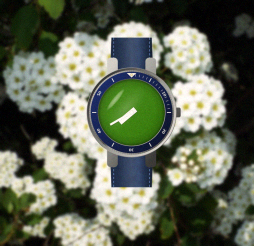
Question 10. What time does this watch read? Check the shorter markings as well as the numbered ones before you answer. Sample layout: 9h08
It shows 7h40
